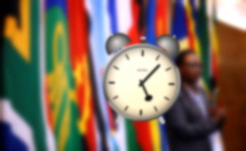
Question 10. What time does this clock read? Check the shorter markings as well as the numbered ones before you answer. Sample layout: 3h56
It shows 5h07
